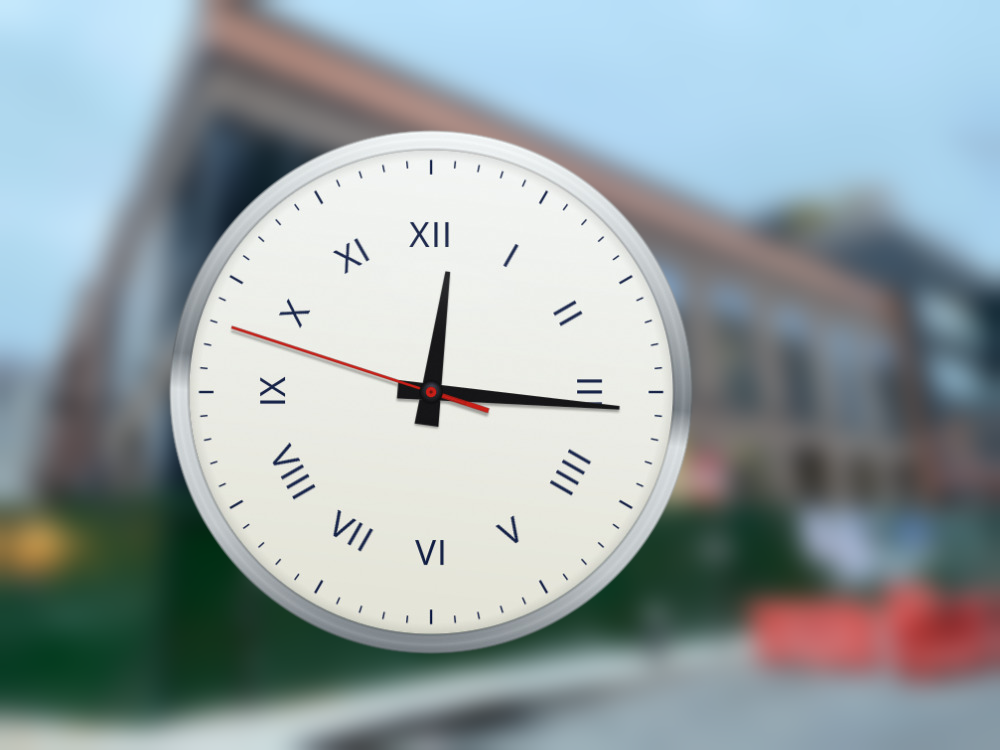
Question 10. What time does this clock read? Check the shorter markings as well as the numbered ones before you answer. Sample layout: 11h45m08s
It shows 12h15m48s
